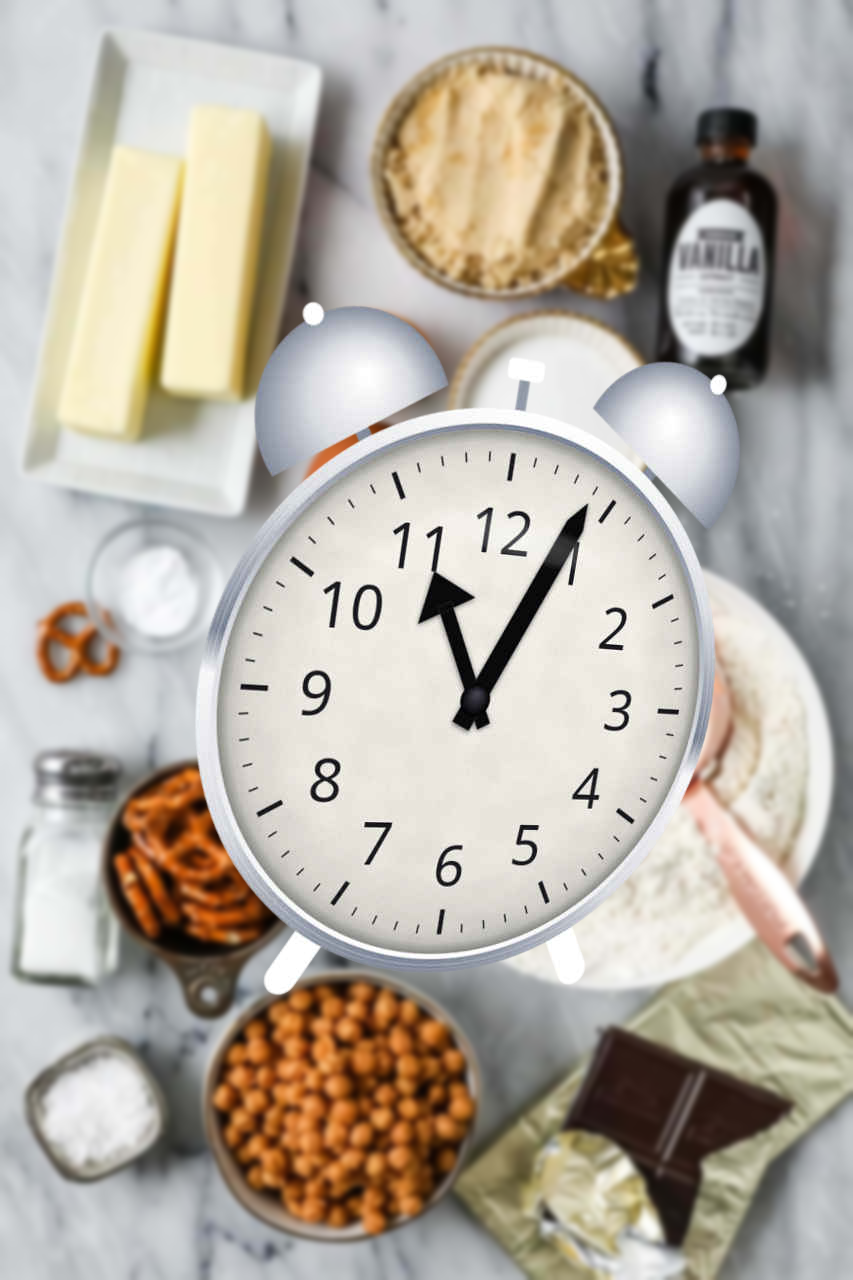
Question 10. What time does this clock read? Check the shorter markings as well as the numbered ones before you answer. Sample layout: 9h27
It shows 11h04
